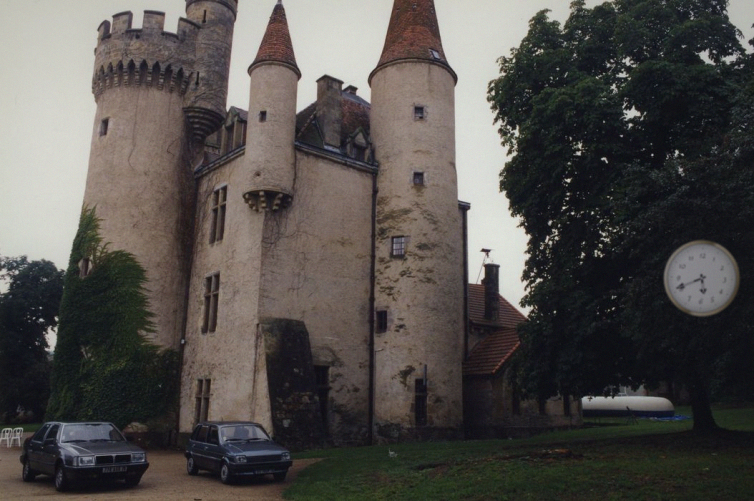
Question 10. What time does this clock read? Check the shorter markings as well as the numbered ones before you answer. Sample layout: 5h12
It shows 5h41
